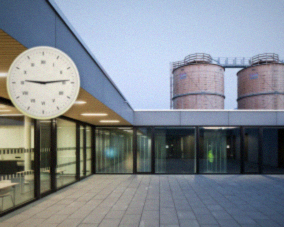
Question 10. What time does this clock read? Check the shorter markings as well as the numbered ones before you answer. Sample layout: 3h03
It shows 9h14
